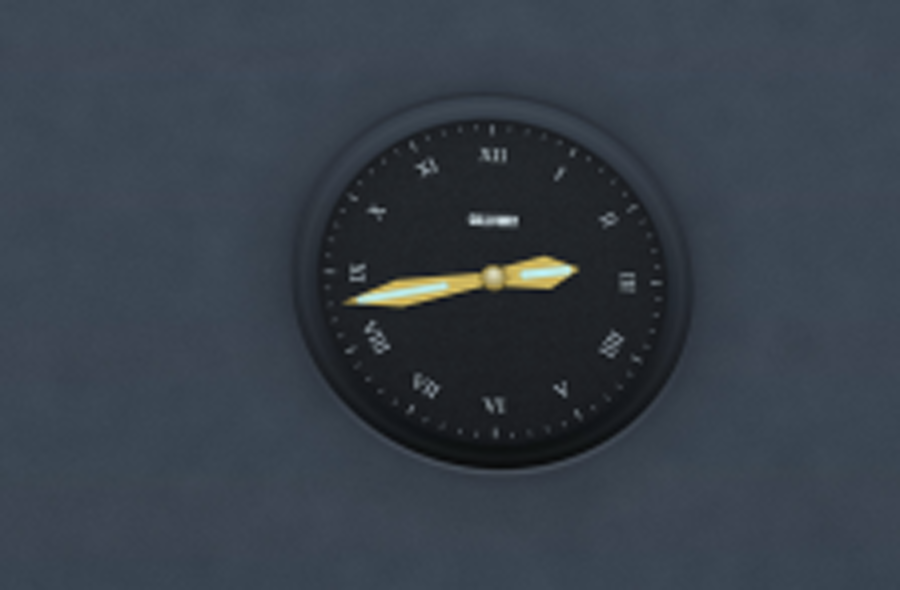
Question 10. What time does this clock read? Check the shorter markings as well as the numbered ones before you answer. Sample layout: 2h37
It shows 2h43
